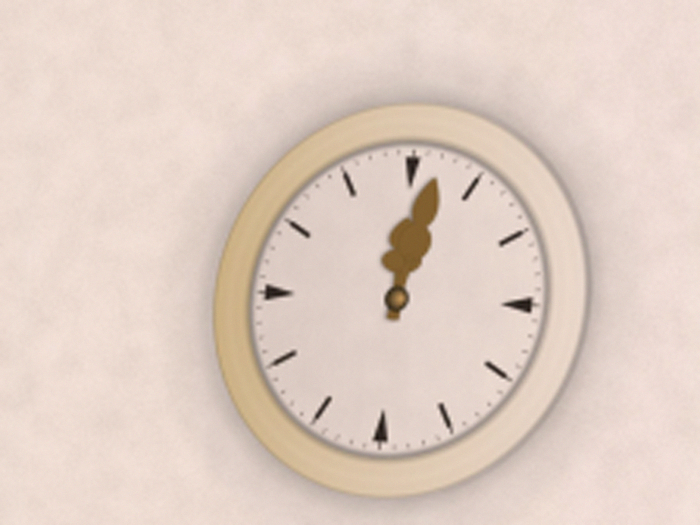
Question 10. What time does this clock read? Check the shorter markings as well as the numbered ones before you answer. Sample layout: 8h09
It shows 12h02
